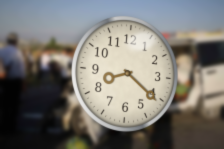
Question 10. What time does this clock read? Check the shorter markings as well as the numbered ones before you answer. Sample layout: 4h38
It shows 8h21
